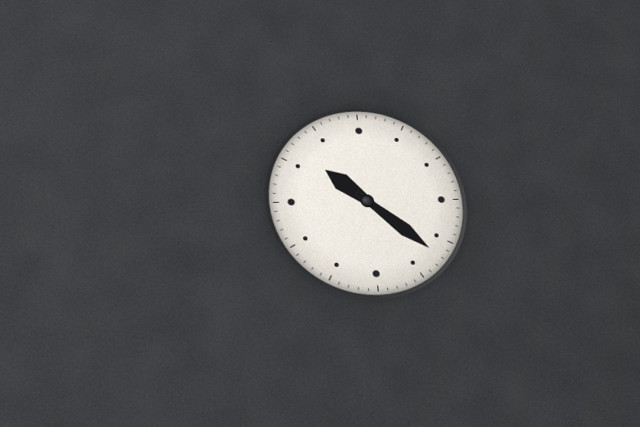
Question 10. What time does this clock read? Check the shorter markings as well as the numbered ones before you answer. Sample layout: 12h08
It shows 10h22
